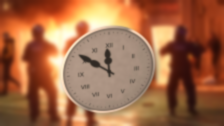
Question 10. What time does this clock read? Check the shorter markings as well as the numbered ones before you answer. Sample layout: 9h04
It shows 11h51
